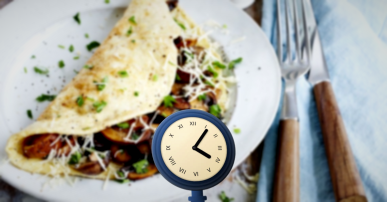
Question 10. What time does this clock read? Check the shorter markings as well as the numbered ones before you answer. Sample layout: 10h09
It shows 4h06
